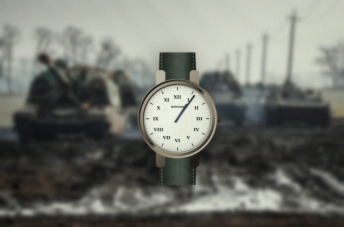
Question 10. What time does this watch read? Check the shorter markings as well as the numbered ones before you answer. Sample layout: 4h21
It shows 1h06
